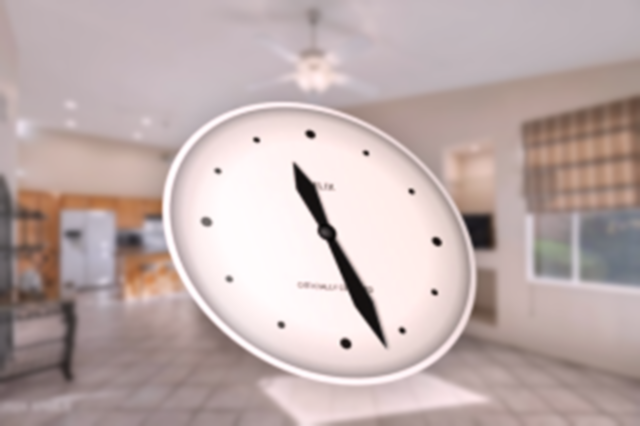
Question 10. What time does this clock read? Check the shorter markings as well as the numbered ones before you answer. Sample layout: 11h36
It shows 11h27
